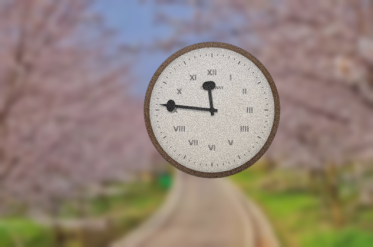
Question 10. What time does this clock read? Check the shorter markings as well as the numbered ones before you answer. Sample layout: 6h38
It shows 11h46
